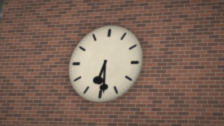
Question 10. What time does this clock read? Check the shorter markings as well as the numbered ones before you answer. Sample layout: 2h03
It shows 6h29
